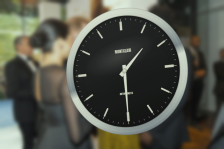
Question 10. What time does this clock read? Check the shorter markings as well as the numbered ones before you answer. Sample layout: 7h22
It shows 1h30
